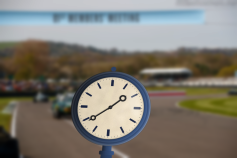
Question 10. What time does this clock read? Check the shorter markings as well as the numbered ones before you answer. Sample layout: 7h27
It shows 1h39
